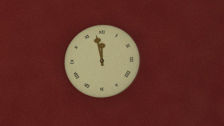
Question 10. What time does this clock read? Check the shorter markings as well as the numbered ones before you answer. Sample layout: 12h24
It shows 11h58
